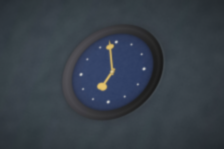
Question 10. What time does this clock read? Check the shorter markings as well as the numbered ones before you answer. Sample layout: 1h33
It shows 6h58
